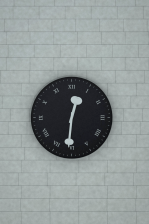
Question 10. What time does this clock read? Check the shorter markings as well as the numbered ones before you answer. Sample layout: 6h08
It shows 12h31
